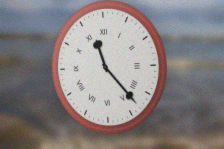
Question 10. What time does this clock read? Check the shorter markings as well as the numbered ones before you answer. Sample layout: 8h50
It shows 11h23
